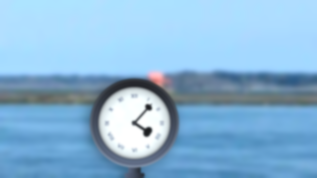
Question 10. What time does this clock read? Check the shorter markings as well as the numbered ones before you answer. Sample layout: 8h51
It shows 4h07
